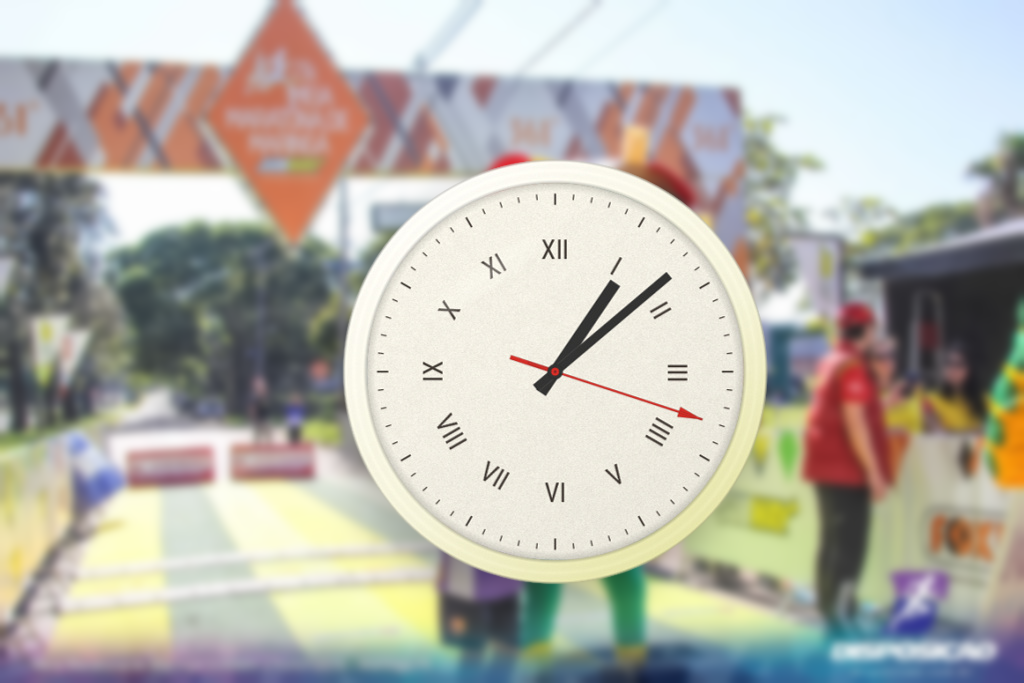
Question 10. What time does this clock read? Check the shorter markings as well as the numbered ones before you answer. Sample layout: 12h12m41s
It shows 1h08m18s
